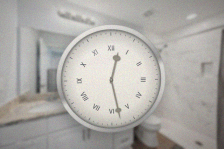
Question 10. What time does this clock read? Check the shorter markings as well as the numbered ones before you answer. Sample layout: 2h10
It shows 12h28
